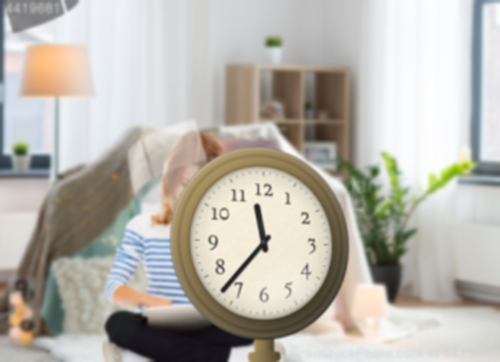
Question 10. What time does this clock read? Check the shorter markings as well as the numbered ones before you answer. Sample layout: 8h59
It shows 11h37
